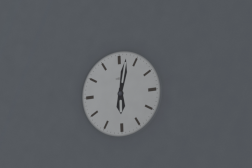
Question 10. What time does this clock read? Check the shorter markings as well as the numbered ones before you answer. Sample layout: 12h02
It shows 6h02
